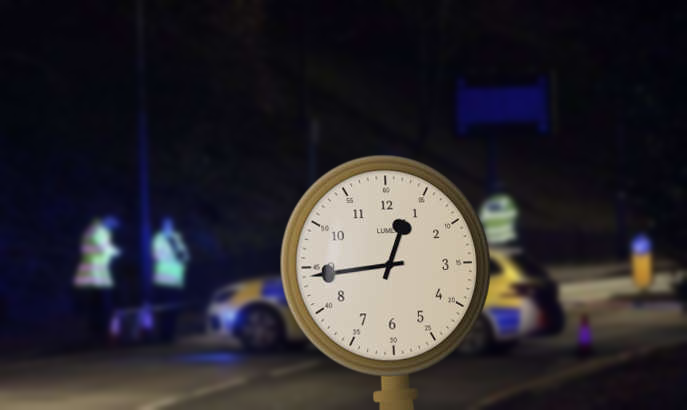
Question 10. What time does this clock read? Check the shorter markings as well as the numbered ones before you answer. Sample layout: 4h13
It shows 12h44
